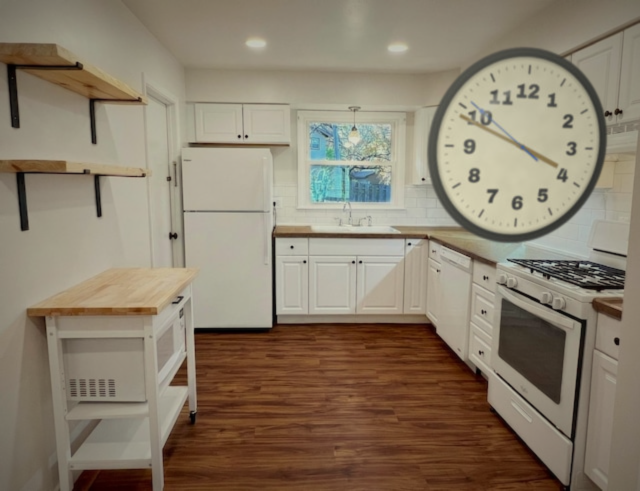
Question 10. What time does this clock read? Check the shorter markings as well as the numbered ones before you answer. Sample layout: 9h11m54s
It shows 3h48m51s
